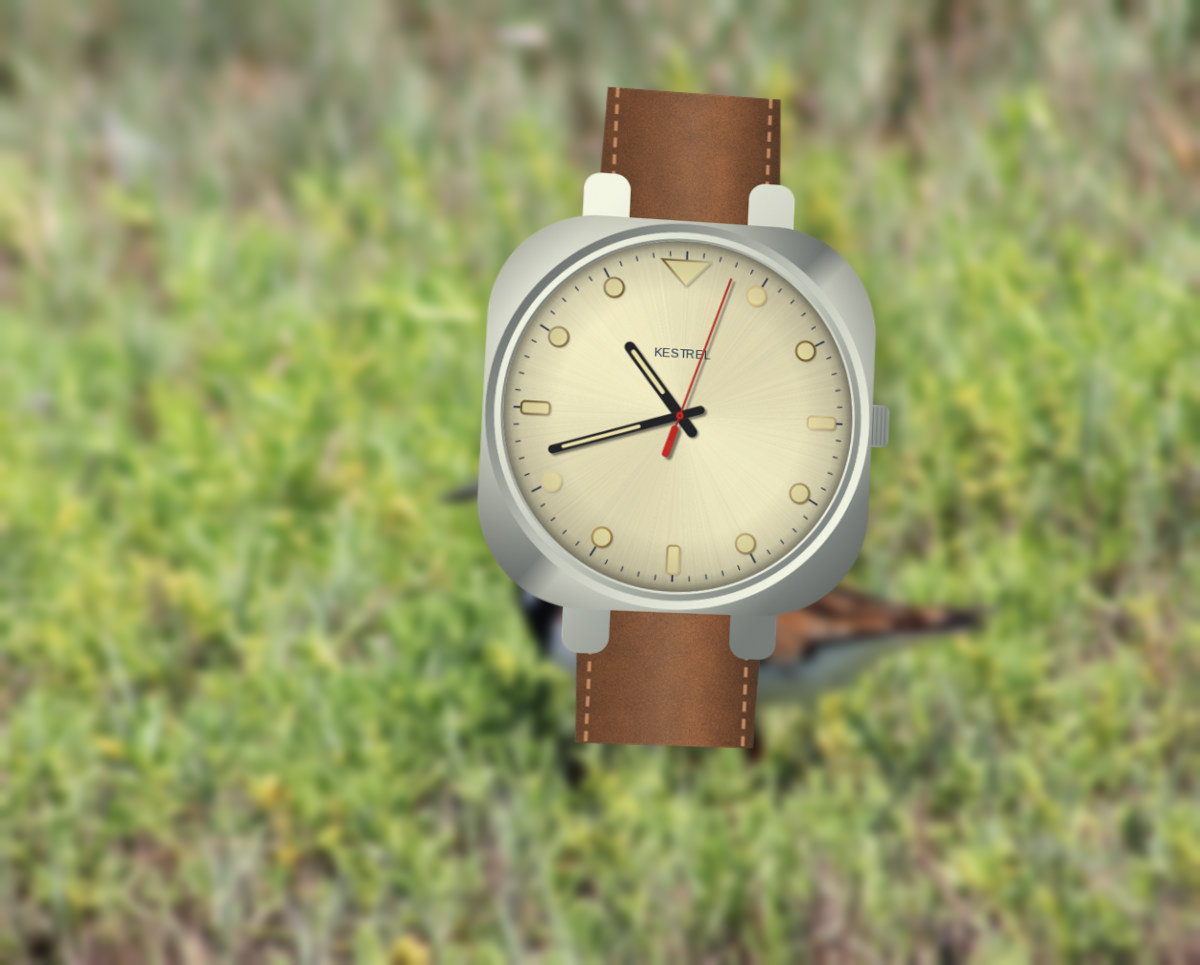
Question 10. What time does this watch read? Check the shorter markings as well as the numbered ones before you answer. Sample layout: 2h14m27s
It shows 10h42m03s
